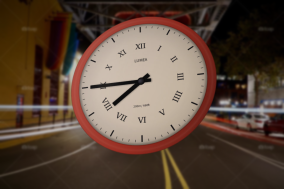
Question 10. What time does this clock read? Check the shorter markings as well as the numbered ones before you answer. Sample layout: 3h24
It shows 7h45
